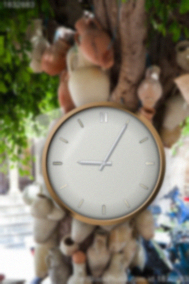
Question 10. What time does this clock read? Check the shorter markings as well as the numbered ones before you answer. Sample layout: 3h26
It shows 9h05
